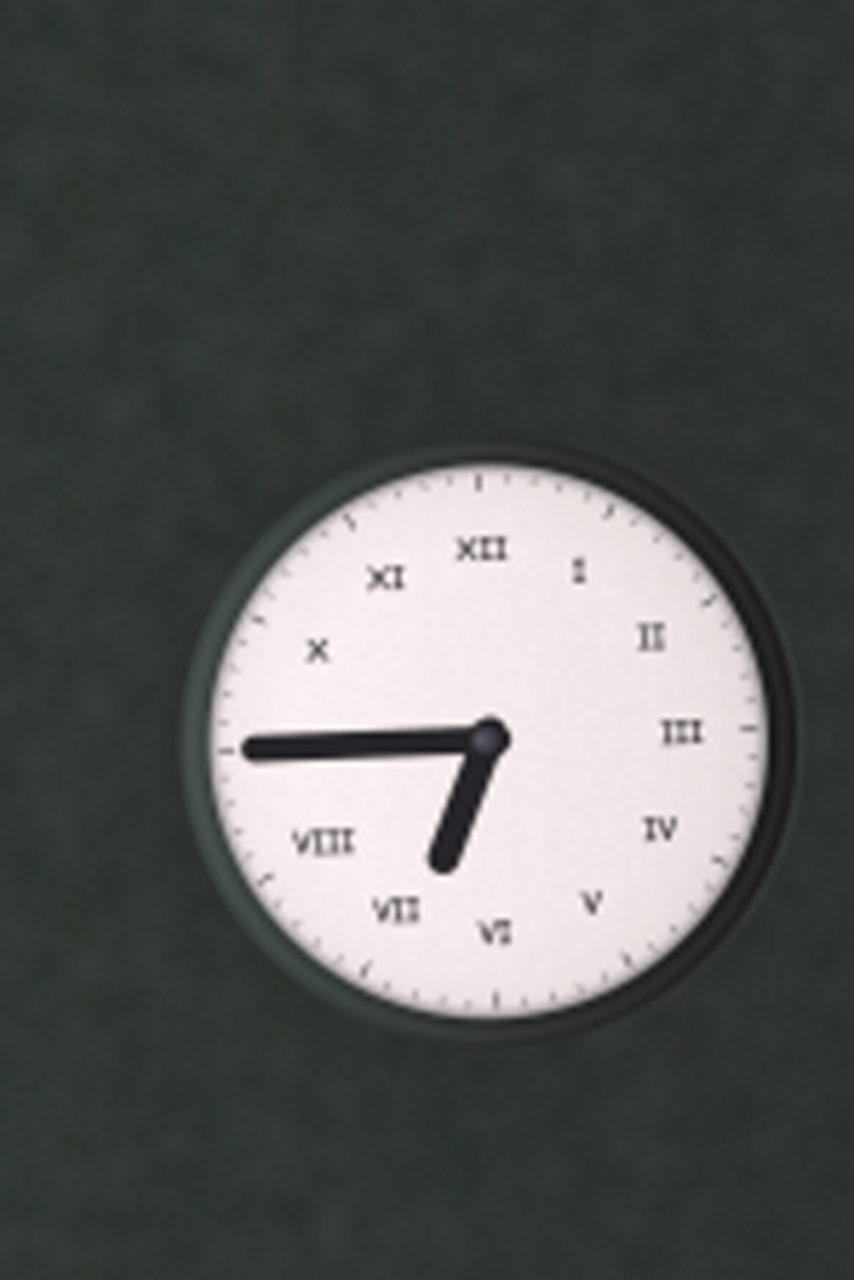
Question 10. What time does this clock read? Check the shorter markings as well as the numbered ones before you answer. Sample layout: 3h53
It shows 6h45
